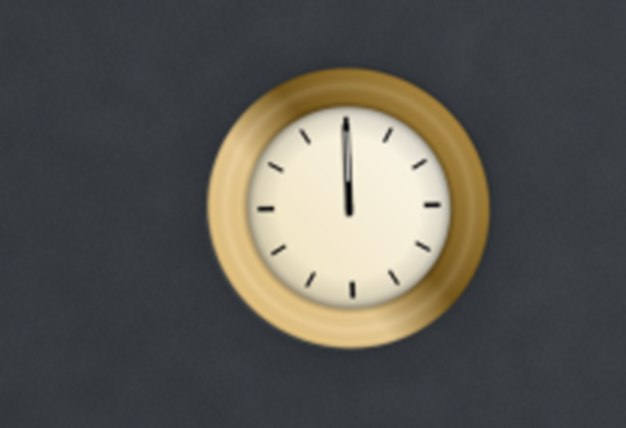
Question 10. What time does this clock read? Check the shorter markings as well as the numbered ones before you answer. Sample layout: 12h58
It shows 12h00
